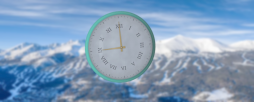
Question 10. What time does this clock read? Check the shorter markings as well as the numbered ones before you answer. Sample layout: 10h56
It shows 9h00
